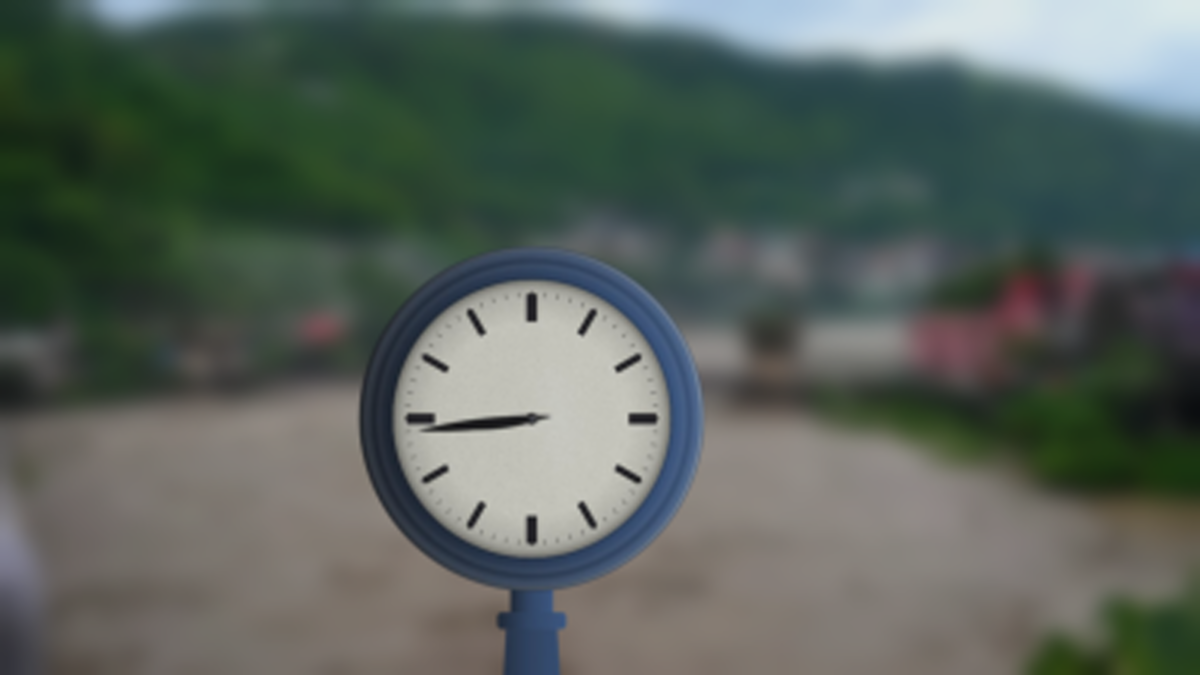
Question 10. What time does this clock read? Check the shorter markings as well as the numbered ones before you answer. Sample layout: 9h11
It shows 8h44
